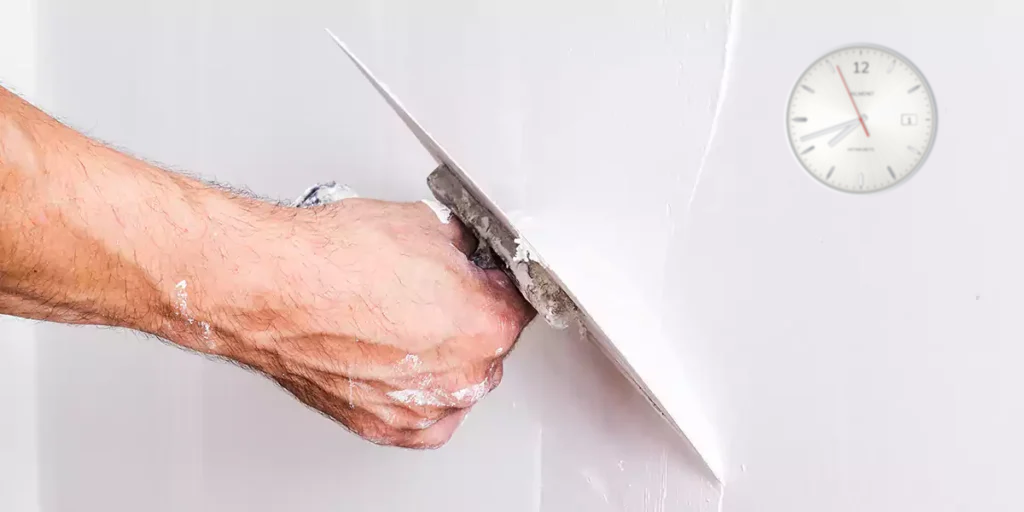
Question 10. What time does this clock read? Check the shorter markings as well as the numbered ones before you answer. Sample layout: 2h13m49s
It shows 7h41m56s
